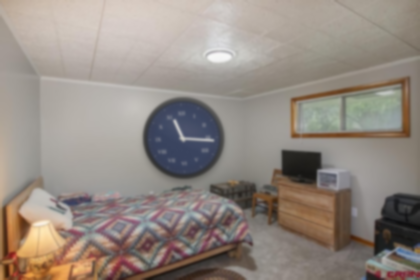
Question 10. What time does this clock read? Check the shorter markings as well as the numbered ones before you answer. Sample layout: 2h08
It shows 11h16
